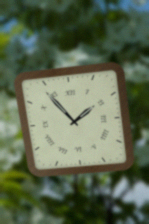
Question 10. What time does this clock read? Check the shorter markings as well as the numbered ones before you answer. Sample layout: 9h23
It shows 1h54
